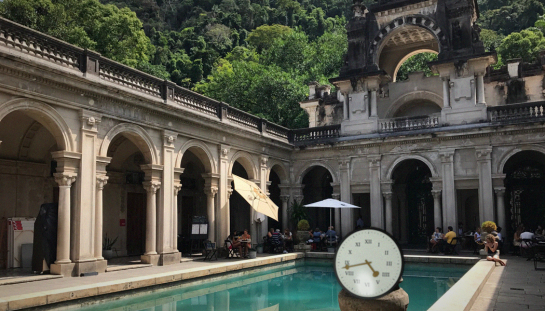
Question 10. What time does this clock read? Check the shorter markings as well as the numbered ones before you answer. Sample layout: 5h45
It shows 4h43
